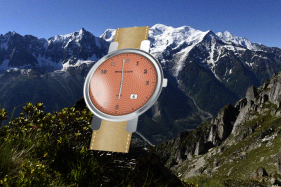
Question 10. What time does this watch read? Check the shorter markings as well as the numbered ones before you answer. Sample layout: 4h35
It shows 5h59
